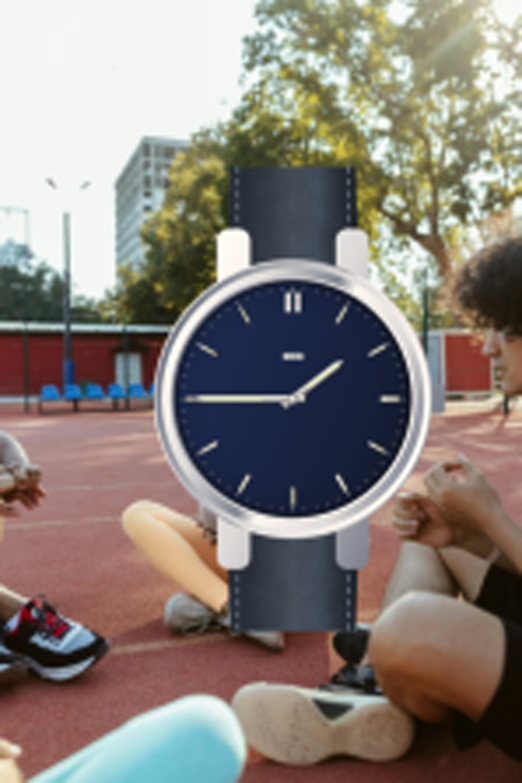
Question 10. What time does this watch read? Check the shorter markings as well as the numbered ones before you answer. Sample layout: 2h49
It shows 1h45
